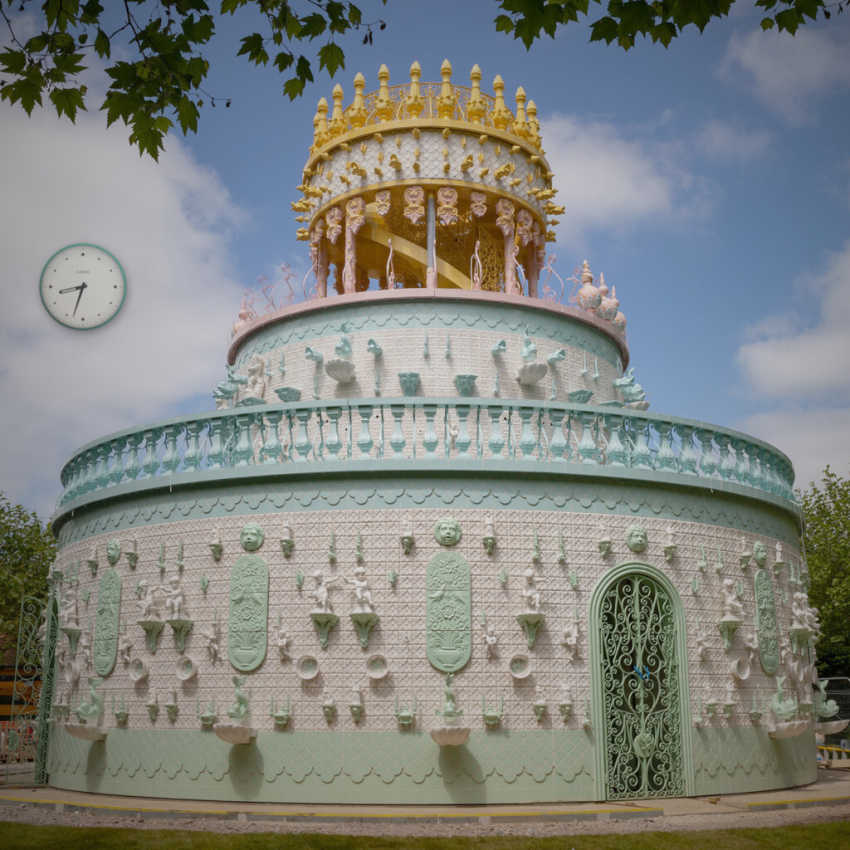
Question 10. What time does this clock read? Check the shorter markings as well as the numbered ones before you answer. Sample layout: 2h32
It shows 8h33
